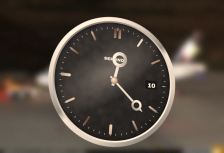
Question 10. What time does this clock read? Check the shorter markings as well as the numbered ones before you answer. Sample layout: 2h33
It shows 12h22
